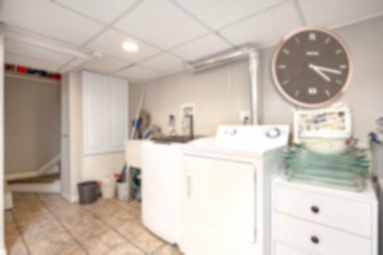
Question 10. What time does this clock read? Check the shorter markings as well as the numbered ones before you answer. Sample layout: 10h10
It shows 4h17
